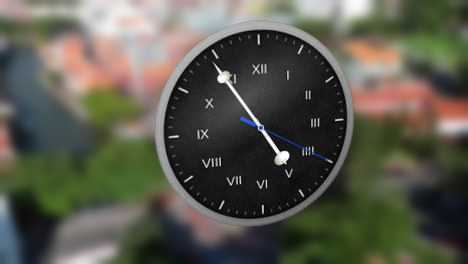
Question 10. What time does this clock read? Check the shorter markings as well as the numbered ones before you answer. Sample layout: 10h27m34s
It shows 4h54m20s
